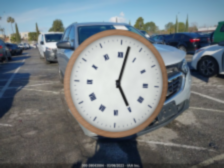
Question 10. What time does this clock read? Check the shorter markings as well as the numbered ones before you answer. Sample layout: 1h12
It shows 5h02
